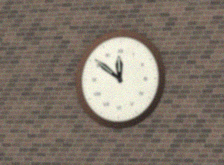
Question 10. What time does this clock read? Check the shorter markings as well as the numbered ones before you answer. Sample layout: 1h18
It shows 11h51
